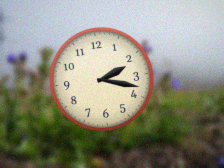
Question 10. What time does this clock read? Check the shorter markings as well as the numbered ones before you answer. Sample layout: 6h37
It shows 2h18
